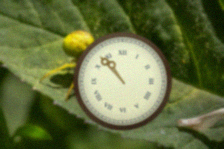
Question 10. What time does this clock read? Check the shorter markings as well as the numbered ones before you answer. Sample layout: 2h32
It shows 10h53
